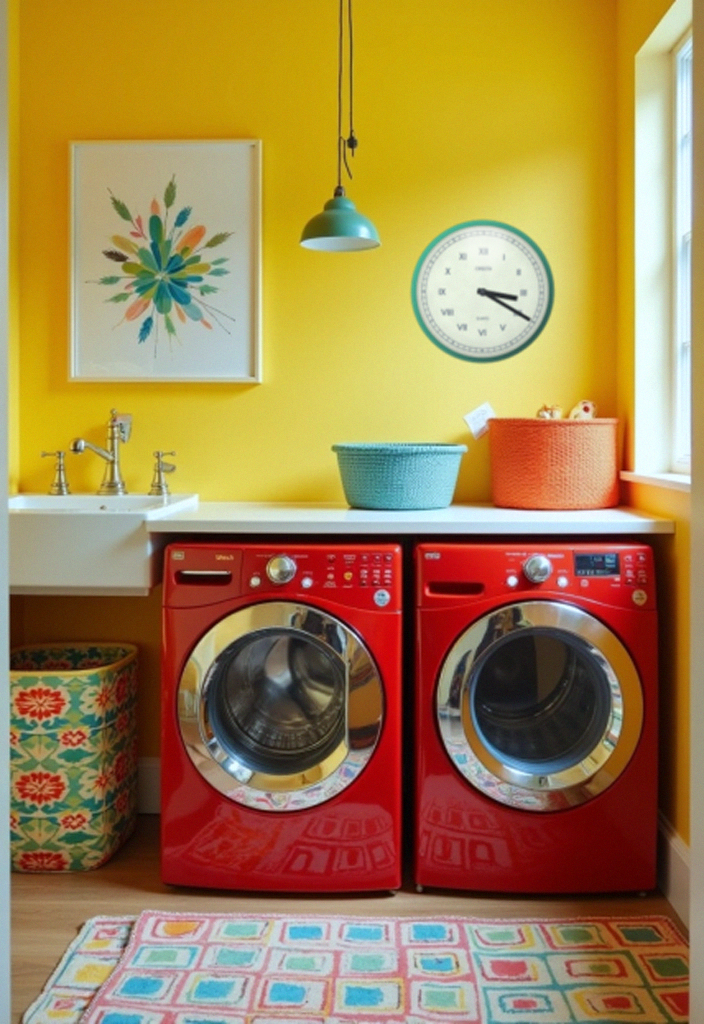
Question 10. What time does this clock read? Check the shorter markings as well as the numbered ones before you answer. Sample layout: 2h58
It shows 3h20
